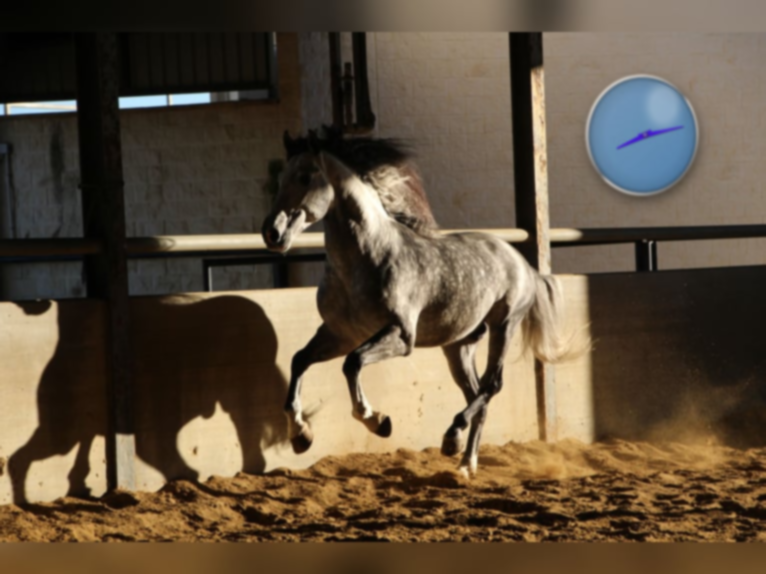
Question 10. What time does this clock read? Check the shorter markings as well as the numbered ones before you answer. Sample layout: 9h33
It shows 8h13
